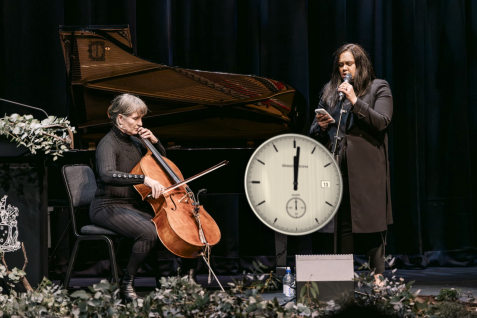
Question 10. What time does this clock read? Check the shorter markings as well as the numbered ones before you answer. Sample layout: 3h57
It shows 12h01
